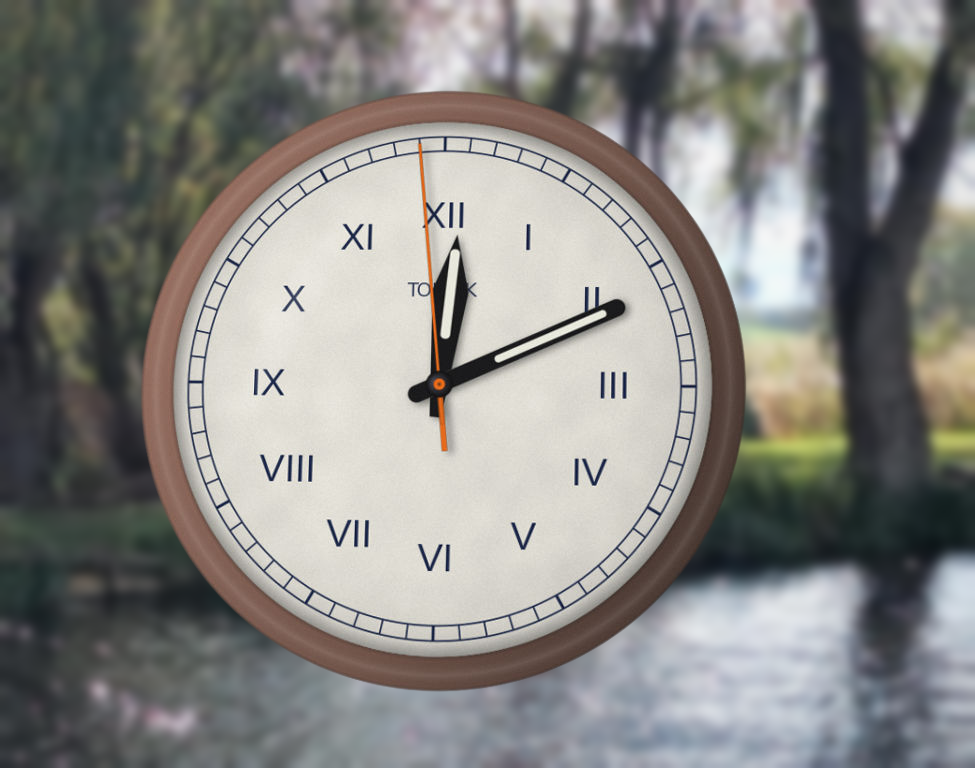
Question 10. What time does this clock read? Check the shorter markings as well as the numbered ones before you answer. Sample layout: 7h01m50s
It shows 12h10m59s
